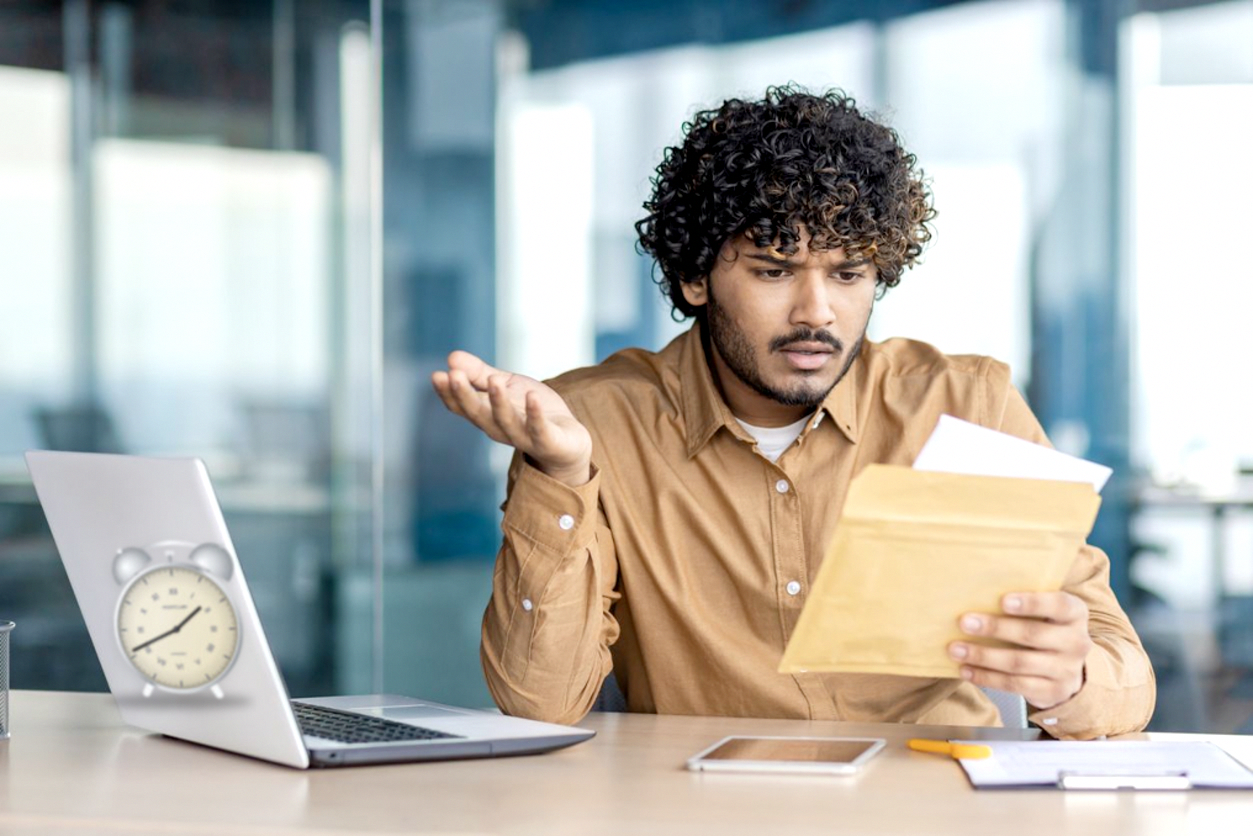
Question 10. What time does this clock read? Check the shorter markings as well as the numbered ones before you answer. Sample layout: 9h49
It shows 1h41
